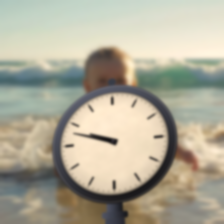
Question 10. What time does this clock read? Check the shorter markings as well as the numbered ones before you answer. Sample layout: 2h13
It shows 9h48
